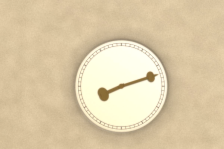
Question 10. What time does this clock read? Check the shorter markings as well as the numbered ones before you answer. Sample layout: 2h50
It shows 8h12
